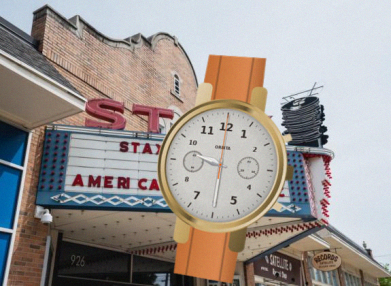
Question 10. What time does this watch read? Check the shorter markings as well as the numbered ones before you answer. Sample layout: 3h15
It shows 9h30
